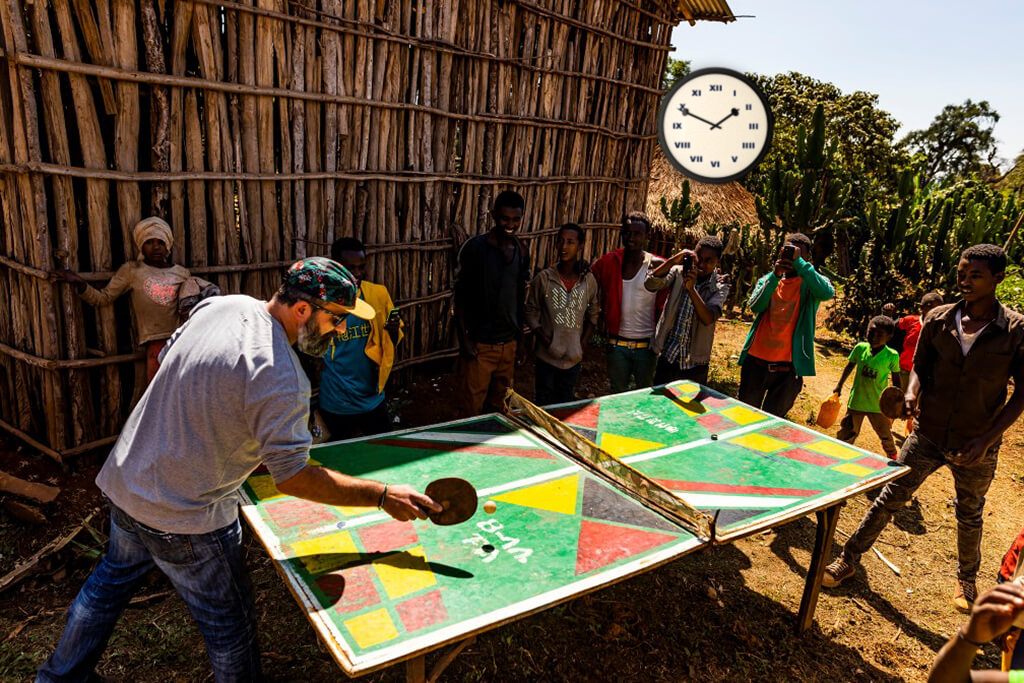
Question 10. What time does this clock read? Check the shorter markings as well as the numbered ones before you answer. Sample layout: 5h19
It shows 1h49
